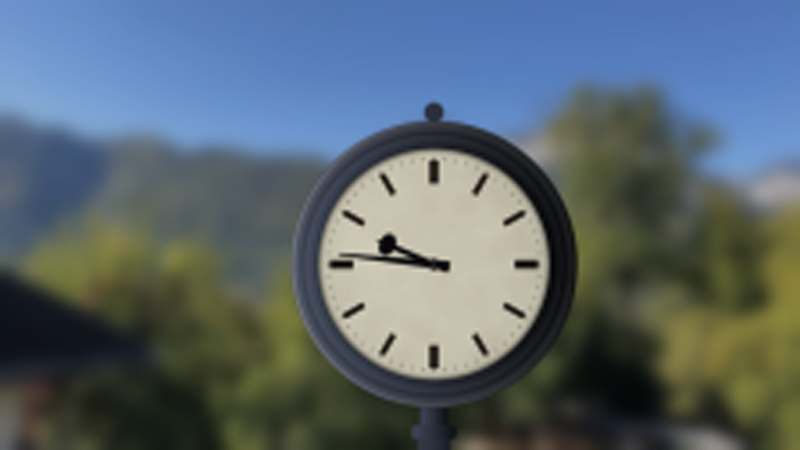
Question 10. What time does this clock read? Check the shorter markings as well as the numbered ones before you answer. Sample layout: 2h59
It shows 9h46
